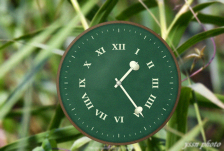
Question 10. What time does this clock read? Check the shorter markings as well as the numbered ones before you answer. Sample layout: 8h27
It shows 1h24
